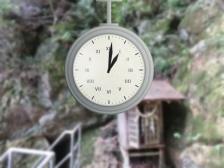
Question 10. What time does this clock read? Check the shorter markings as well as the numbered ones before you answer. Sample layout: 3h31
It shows 1h01
